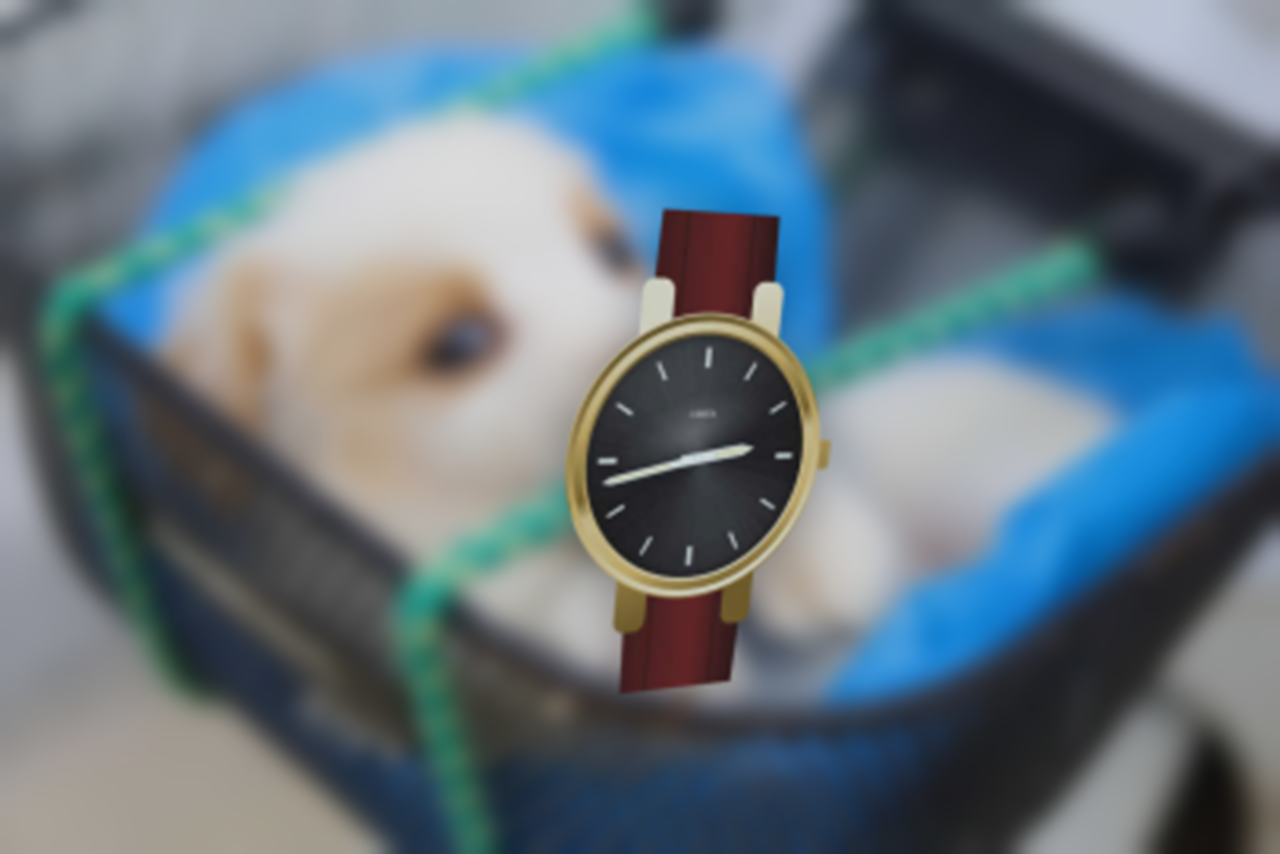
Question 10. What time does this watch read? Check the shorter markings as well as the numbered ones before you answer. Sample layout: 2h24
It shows 2h43
